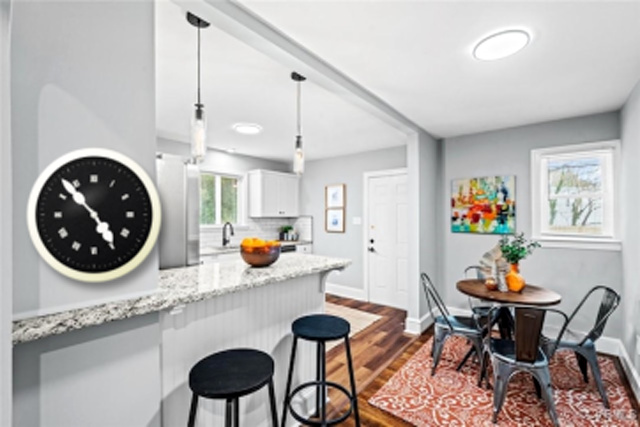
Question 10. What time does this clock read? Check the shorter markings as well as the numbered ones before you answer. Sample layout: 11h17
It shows 4h53
